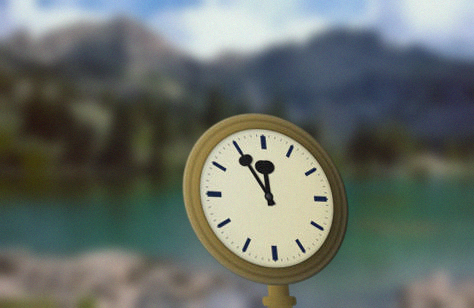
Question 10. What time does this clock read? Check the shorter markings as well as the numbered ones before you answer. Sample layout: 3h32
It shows 11h55
